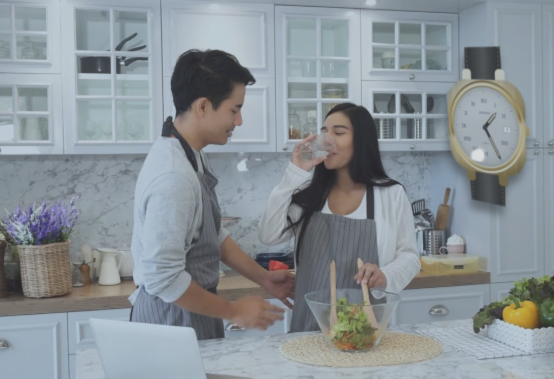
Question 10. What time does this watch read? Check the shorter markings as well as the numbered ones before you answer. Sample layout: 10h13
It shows 1h25
